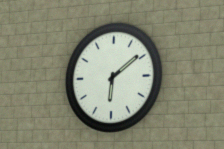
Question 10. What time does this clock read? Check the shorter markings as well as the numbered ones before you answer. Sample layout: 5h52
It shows 6h09
